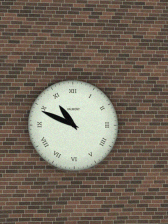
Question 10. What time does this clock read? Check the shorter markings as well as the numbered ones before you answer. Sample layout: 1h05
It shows 10h49
